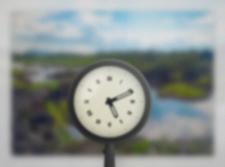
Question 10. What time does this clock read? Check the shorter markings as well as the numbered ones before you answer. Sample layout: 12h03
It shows 5h11
